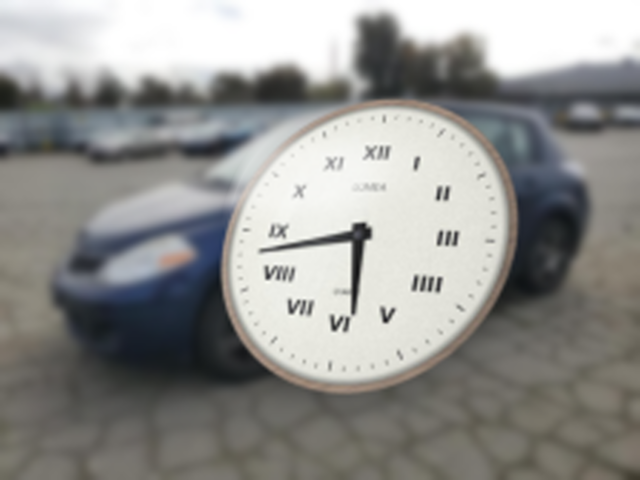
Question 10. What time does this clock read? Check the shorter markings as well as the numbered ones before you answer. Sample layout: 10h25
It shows 5h43
